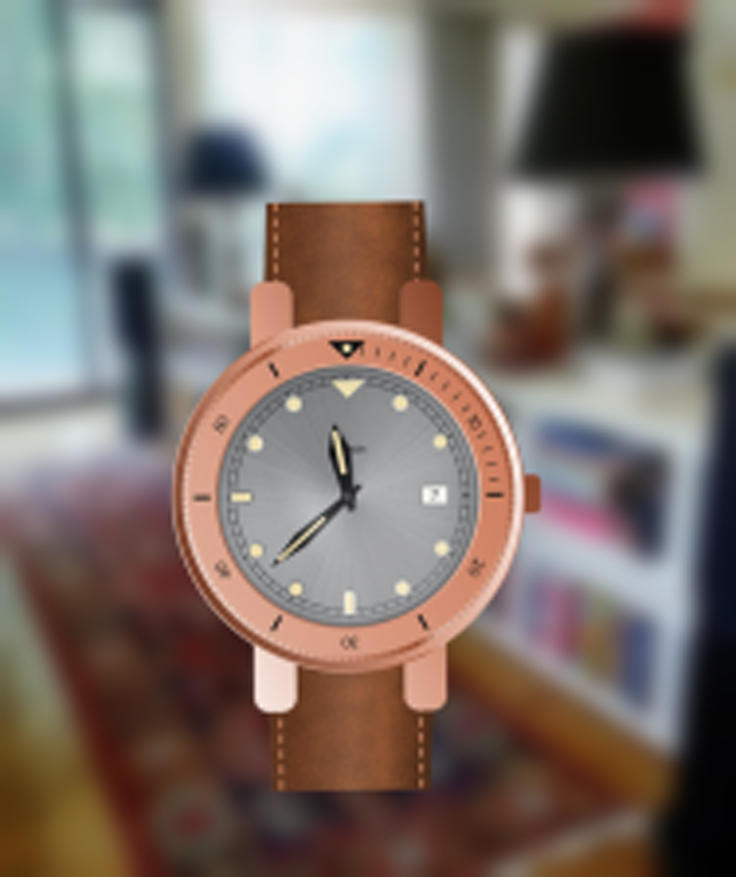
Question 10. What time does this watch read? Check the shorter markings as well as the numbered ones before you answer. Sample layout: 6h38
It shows 11h38
